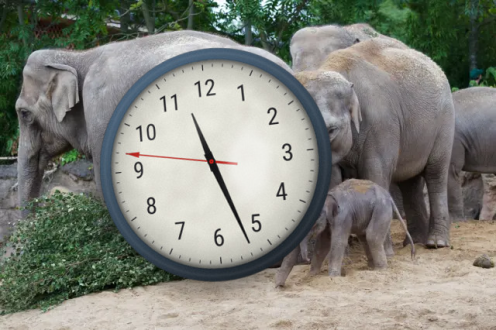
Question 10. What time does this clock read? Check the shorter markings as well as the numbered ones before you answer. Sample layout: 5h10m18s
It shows 11h26m47s
